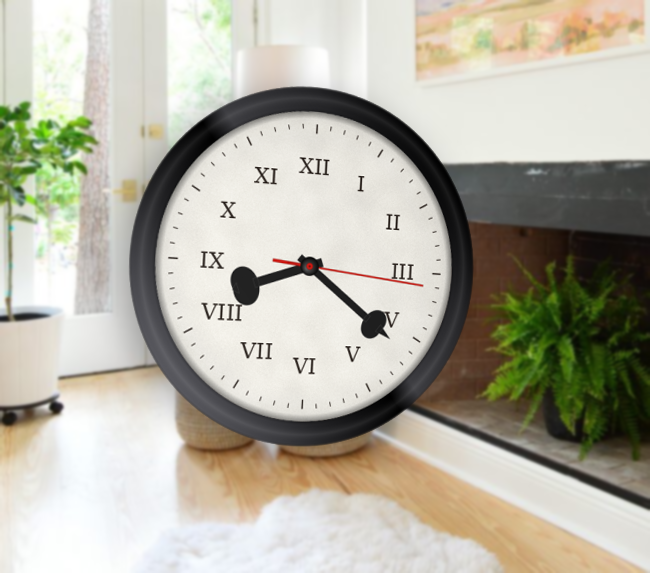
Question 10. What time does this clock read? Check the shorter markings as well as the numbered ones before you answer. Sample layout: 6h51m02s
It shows 8h21m16s
